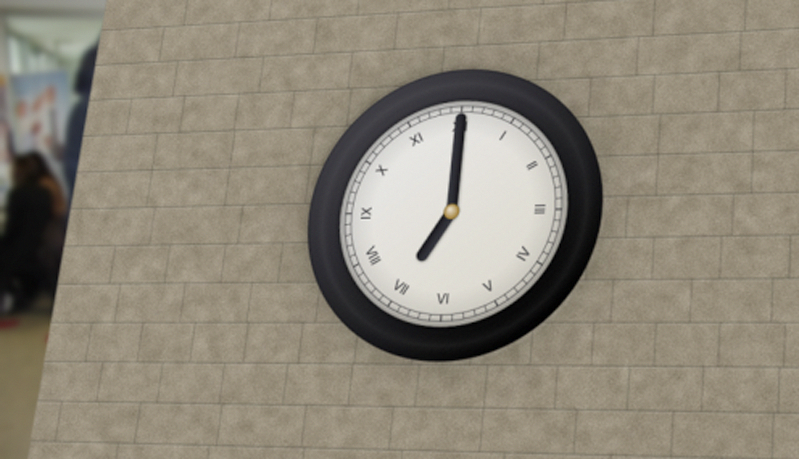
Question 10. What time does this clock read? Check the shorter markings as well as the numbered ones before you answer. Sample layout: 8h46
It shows 7h00
